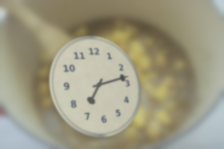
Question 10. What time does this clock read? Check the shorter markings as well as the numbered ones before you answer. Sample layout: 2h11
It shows 7h13
